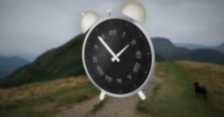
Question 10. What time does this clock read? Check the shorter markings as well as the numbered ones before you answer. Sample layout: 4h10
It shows 1h54
